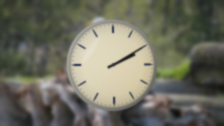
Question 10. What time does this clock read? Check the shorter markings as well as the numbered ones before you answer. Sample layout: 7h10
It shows 2h10
